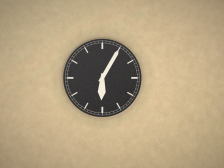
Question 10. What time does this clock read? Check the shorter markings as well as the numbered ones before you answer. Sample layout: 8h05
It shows 6h05
